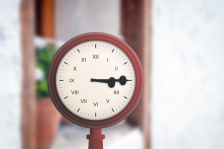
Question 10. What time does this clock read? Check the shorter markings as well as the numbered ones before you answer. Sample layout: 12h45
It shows 3h15
